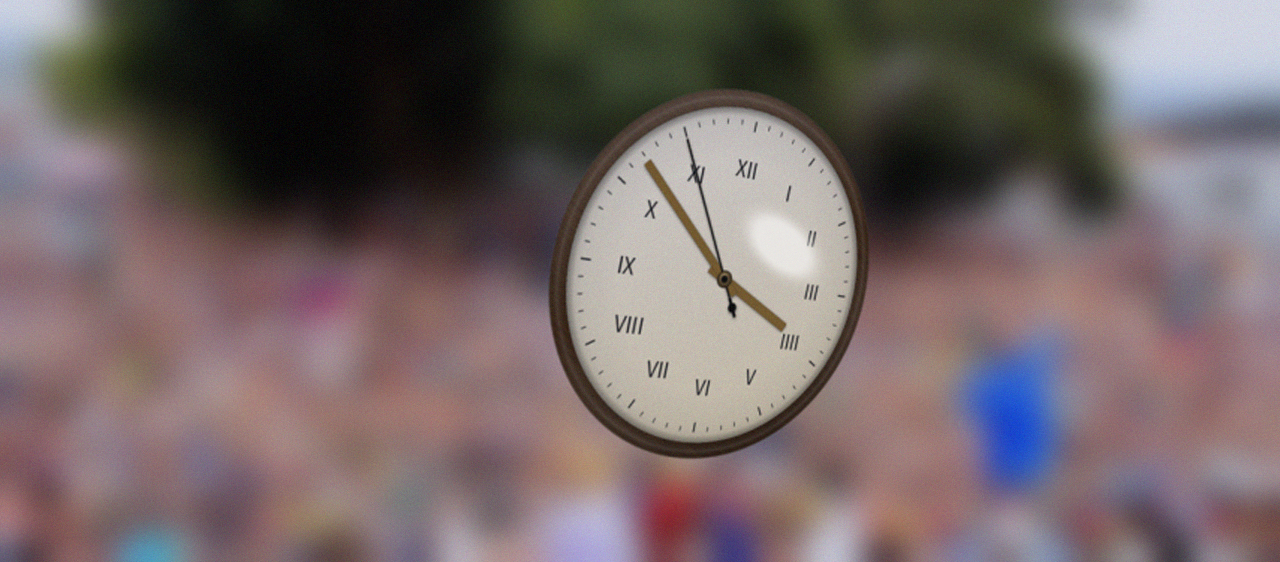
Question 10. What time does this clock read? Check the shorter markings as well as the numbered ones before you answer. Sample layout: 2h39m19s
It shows 3h51m55s
